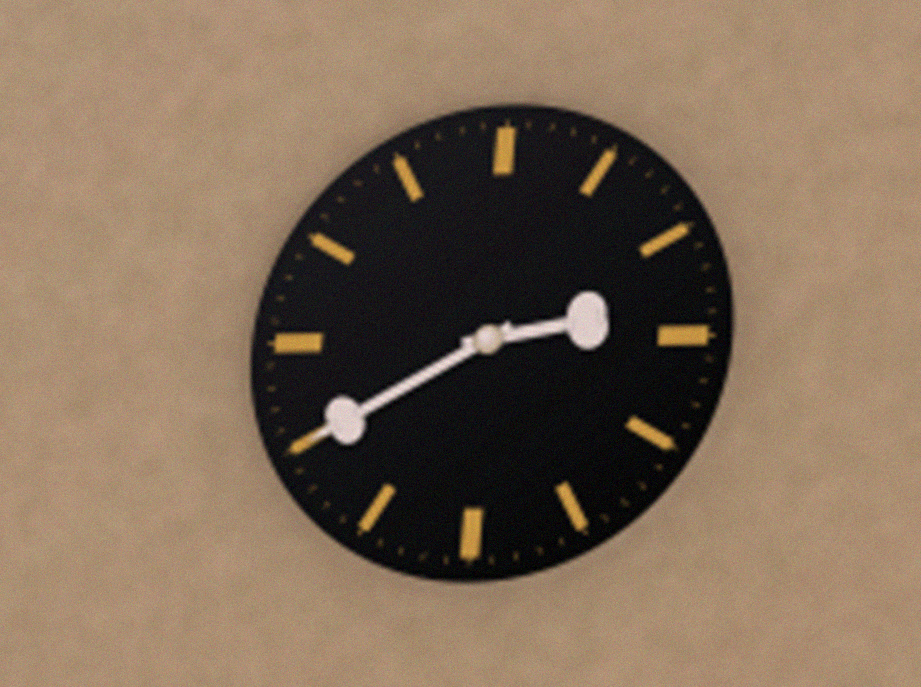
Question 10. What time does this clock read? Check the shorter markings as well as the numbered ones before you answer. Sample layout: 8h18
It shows 2h40
